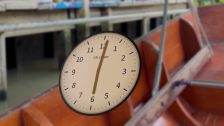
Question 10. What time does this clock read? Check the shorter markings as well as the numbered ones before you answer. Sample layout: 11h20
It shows 6h01
